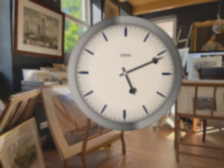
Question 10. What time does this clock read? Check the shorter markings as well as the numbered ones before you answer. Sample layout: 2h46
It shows 5h11
